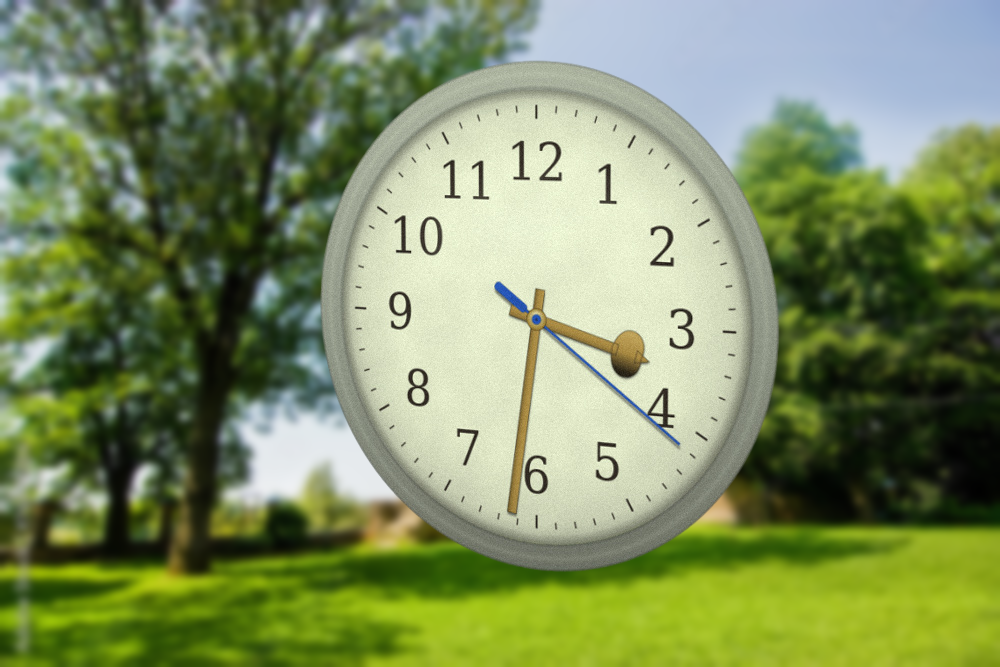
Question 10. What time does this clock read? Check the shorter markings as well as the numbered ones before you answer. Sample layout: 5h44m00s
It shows 3h31m21s
